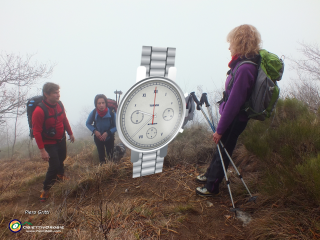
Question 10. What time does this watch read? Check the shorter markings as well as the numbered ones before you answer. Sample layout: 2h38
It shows 9h38
